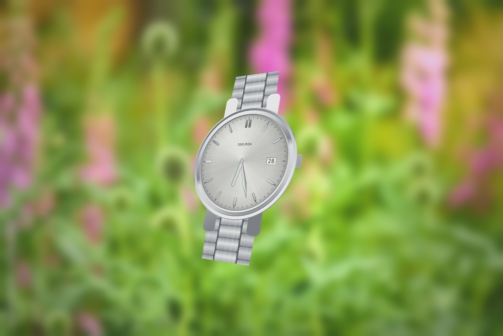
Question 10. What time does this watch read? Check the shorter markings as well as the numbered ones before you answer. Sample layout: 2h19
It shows 6h27
